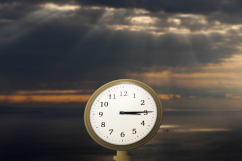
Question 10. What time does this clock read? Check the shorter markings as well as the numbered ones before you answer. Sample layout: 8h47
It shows 3h15
